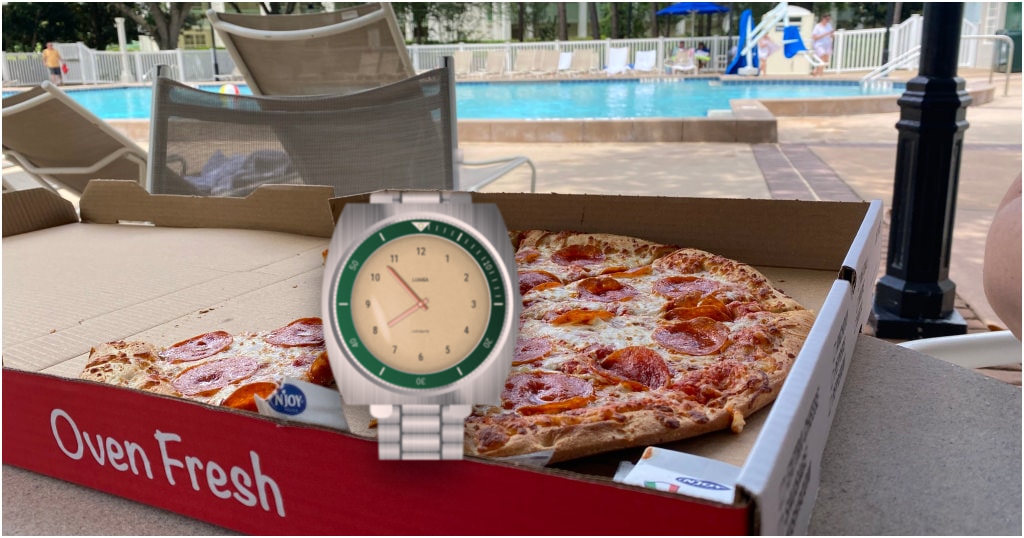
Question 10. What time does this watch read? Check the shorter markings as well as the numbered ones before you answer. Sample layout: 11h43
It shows 7h53
